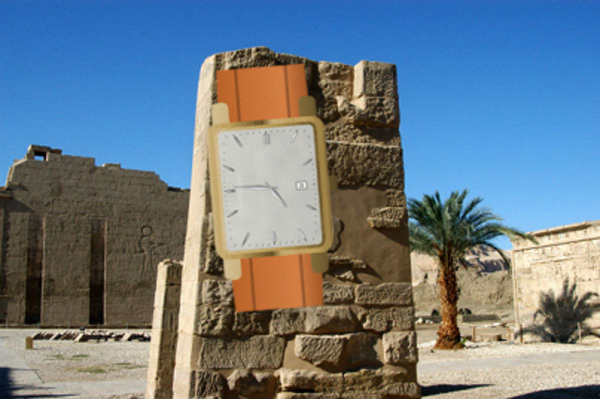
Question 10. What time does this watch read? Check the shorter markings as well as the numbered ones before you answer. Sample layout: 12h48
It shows 4h46
